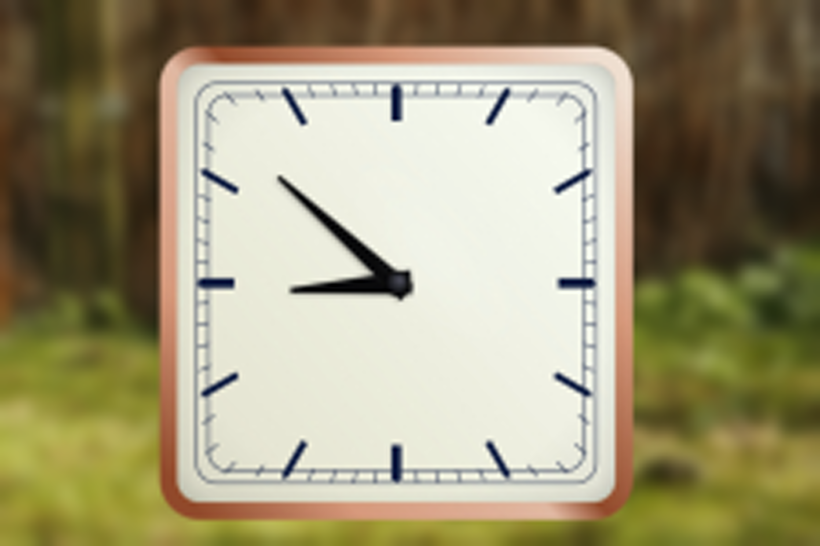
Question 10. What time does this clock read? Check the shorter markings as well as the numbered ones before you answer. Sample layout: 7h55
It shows 8h52
